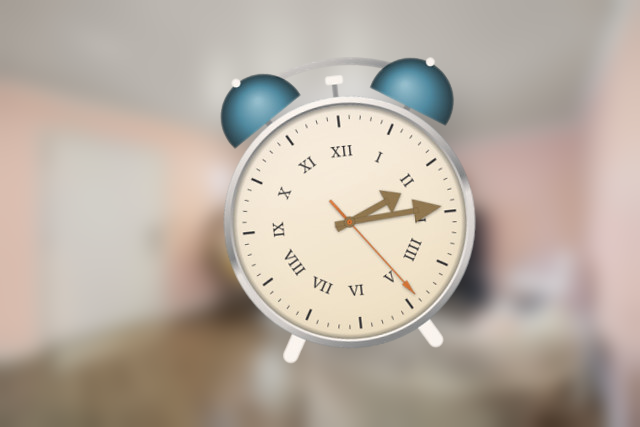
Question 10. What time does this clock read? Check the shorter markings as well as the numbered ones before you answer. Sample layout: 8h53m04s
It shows 2h14m24s
